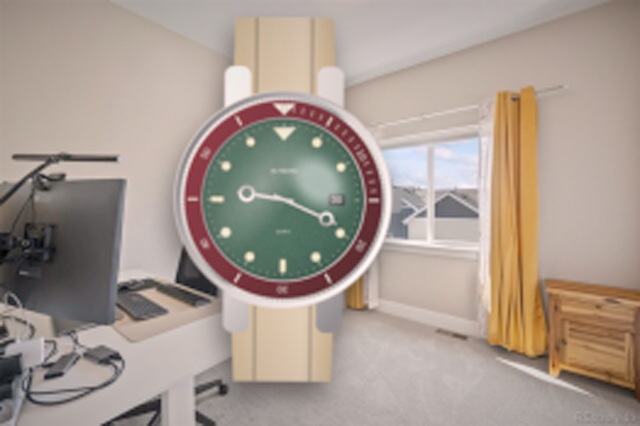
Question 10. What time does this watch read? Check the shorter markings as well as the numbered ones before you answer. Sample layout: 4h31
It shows 9h19
